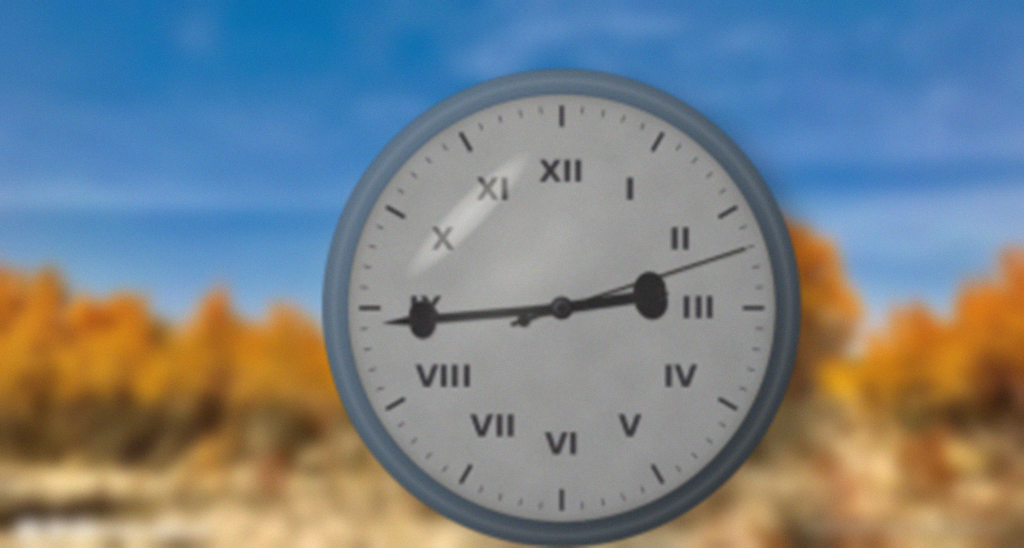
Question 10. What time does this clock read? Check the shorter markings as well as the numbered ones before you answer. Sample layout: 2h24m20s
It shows 2h44m12s
